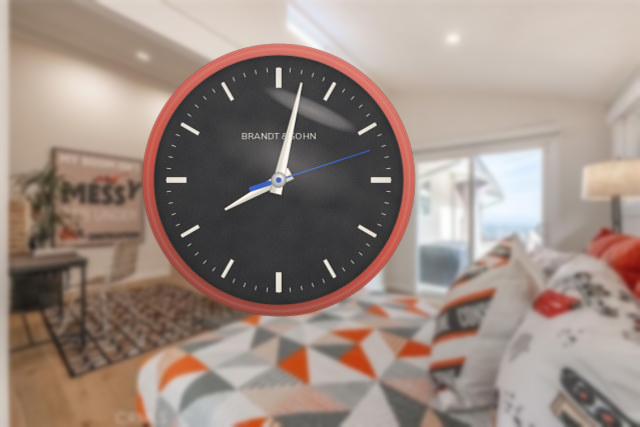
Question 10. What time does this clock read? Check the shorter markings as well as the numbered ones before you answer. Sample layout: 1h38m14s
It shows 8h02m12s
